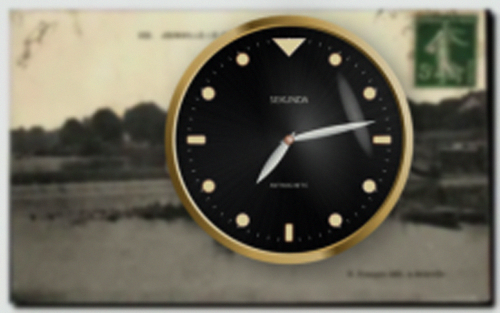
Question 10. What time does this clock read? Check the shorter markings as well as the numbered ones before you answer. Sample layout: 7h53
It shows 7h13
